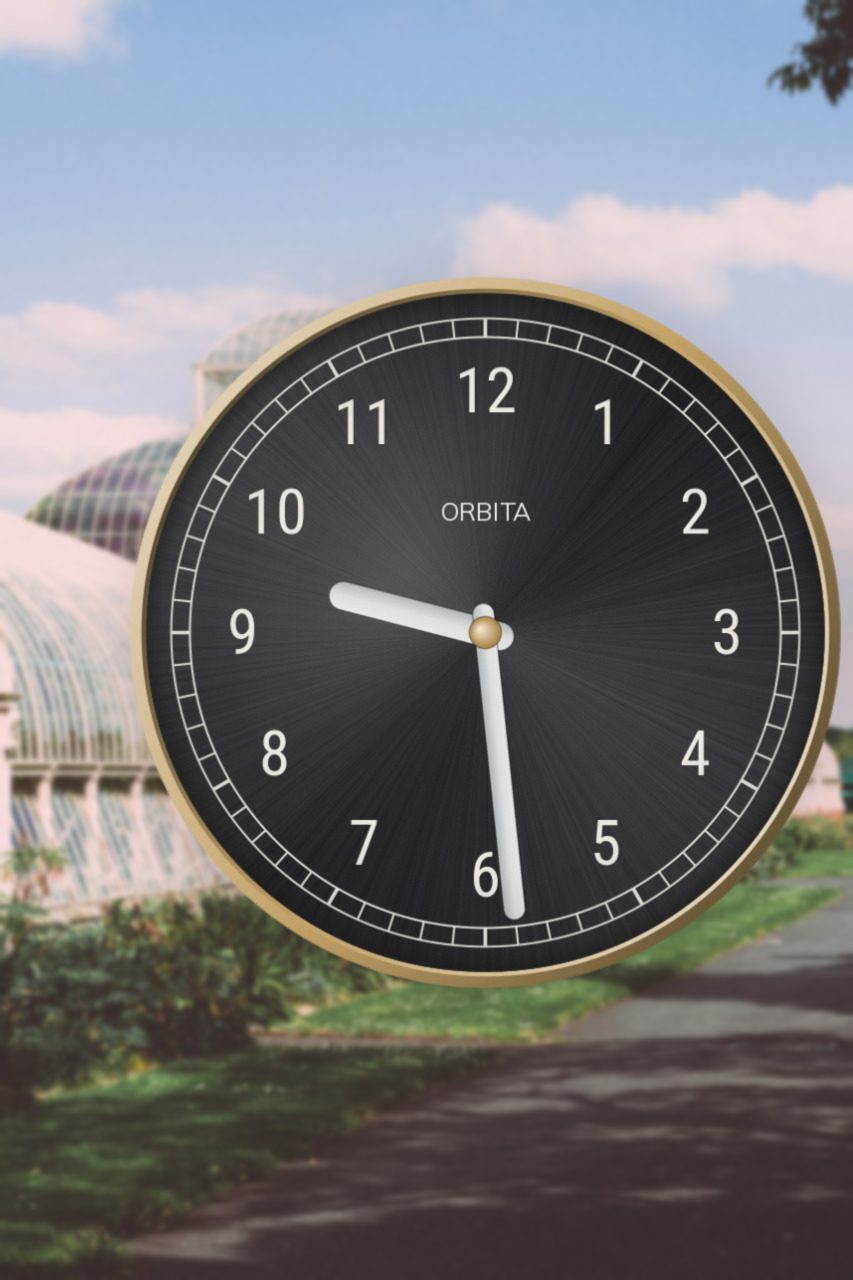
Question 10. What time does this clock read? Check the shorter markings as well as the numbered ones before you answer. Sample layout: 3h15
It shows 9h29
